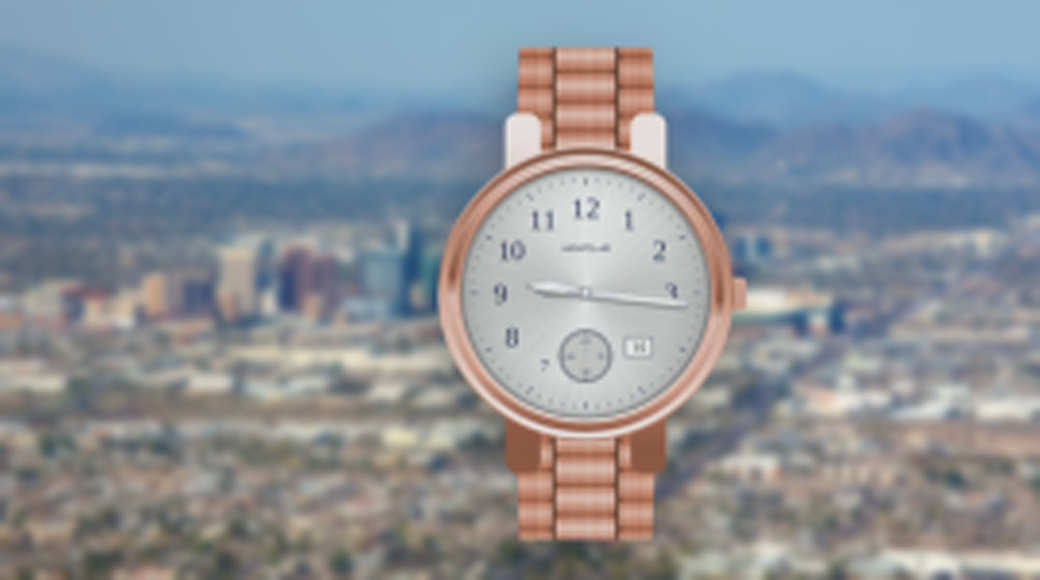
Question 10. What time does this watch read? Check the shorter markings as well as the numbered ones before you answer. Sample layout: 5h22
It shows 9h16
